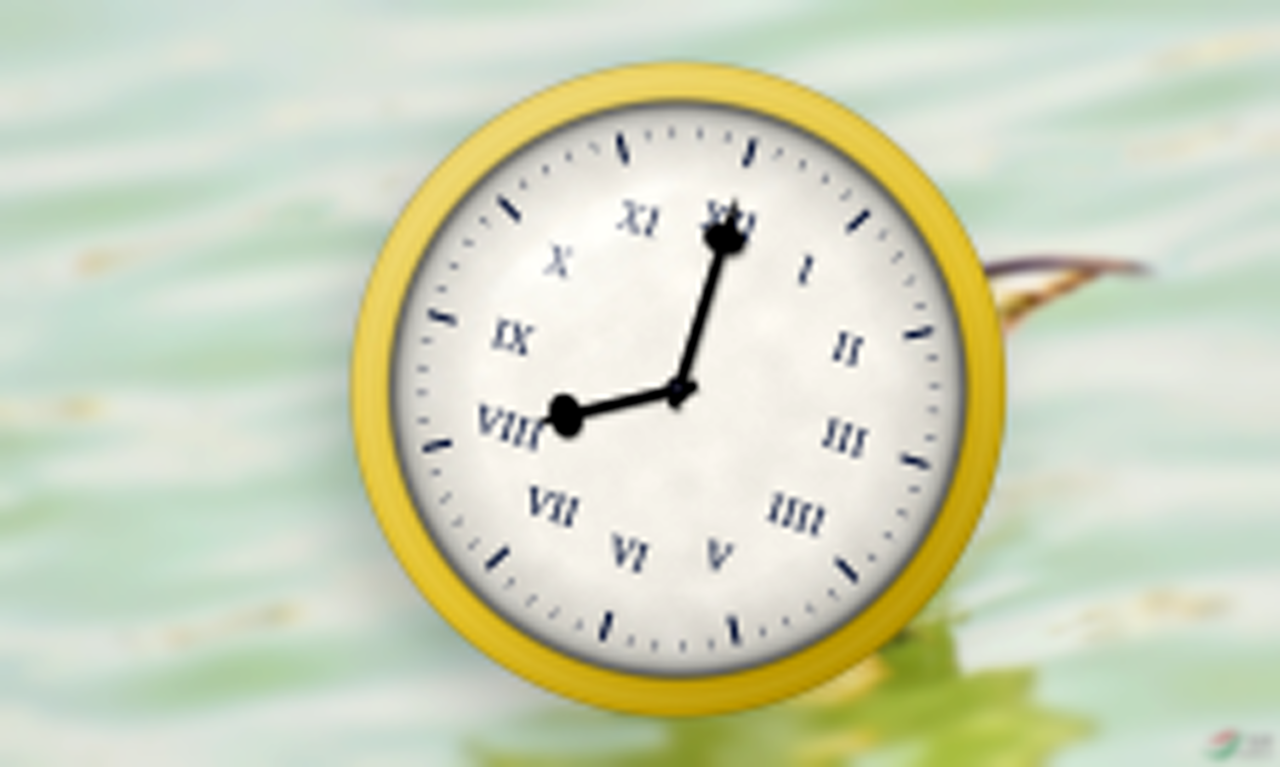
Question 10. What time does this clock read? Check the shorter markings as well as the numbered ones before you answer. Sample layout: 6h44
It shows 8h00
